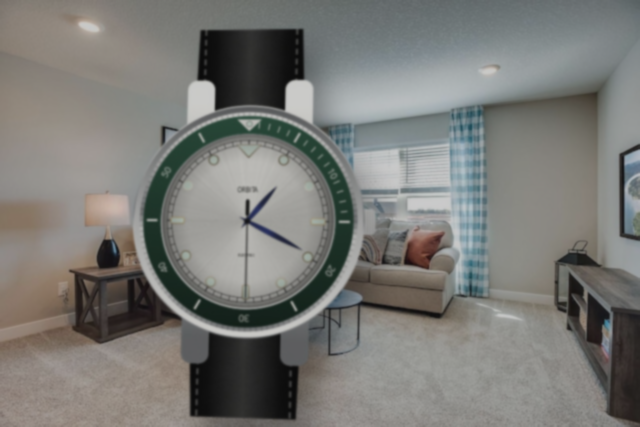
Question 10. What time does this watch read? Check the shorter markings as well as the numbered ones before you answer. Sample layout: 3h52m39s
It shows 1h19m30s
